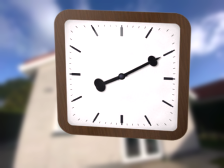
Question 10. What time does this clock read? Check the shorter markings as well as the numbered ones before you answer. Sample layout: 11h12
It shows 8h10
